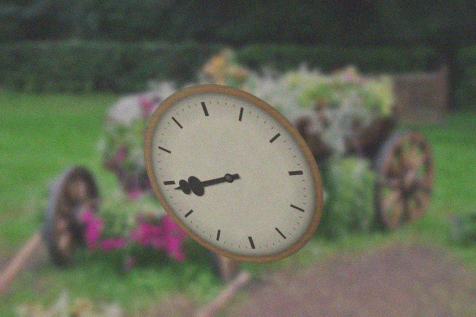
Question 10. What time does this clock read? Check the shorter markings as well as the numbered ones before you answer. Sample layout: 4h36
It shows 8h44
